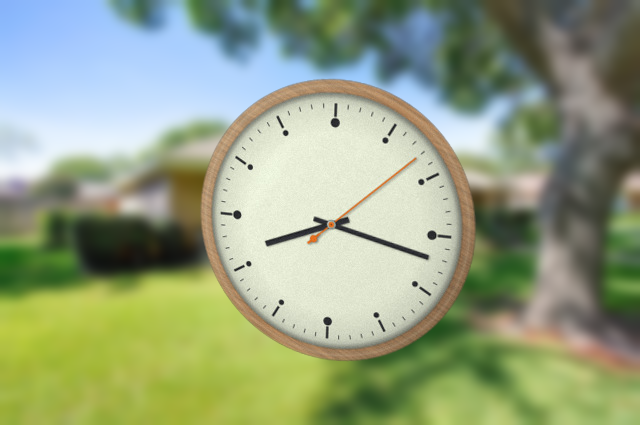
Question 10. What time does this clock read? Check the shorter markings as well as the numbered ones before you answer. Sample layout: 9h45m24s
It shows 8h17m08s
